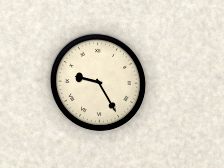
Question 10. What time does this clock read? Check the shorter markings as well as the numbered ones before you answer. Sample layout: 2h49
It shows 9h25
